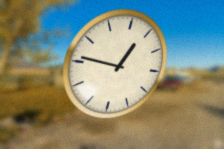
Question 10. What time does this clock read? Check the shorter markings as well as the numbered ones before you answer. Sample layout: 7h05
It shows 12h46
